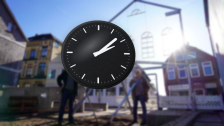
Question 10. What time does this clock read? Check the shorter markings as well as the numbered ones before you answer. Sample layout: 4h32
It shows 2h08
